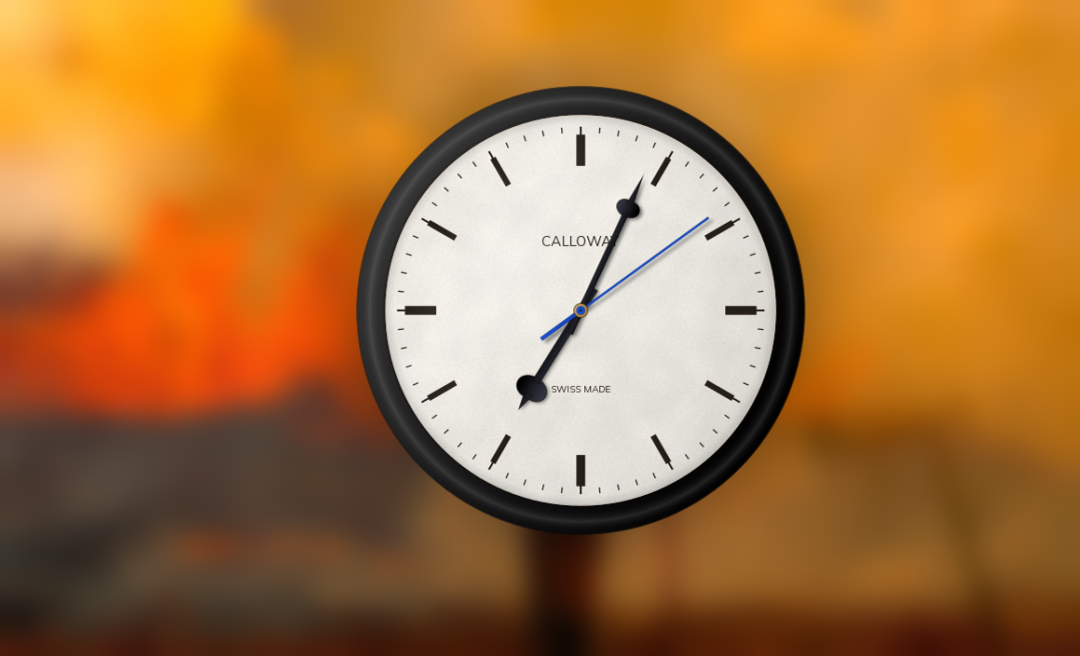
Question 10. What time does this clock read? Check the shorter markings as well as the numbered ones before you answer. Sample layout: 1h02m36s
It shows 7h04m09s
